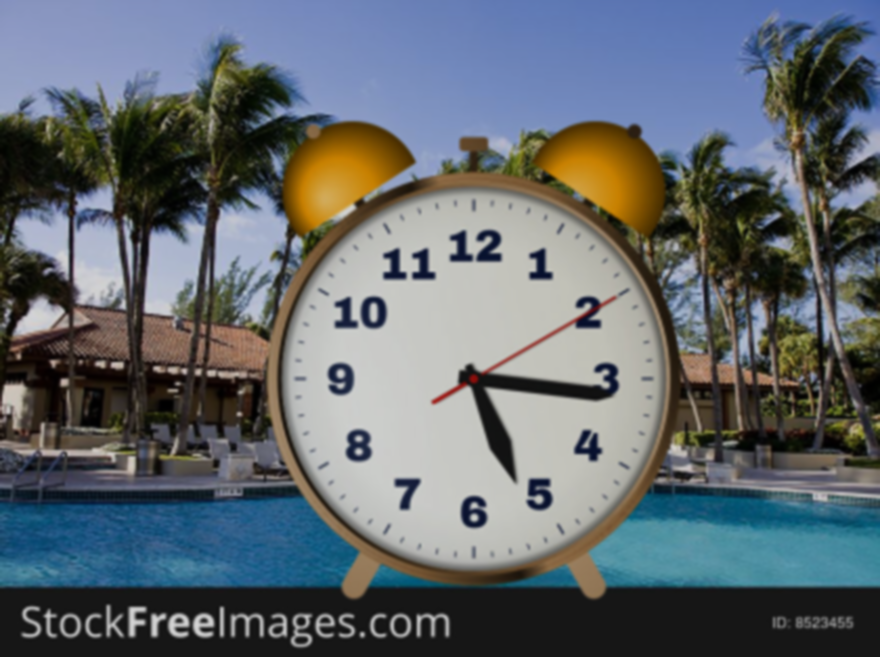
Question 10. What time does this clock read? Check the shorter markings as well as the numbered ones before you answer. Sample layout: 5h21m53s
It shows 5h16m10s
